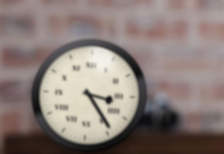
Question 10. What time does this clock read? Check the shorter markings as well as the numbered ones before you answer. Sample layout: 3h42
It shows 3h24
